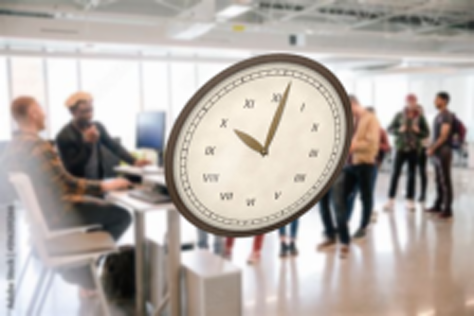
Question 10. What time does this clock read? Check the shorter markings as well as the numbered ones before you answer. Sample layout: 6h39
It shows 10h01
